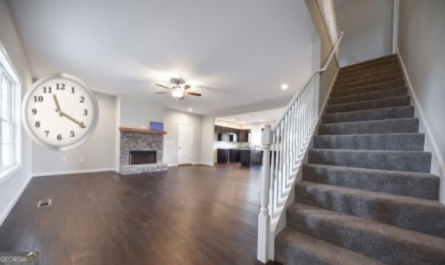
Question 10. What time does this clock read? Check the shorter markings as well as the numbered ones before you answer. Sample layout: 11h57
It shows 11h20
